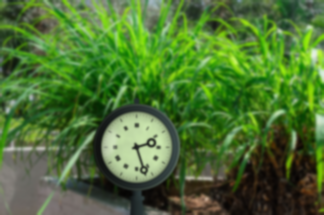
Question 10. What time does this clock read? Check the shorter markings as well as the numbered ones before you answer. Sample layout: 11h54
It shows 2h27
